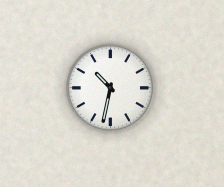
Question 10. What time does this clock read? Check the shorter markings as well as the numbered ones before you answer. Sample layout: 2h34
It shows 10h32
